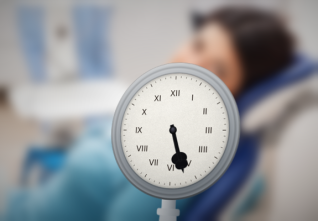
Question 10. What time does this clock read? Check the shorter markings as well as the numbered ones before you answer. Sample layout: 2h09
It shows 5h27
